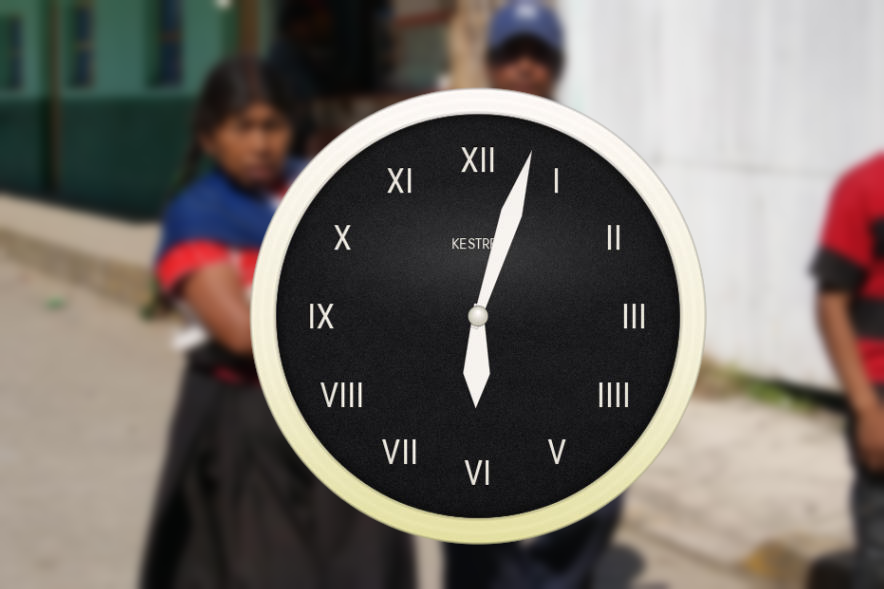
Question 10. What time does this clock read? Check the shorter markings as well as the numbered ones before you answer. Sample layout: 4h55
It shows 6h03
